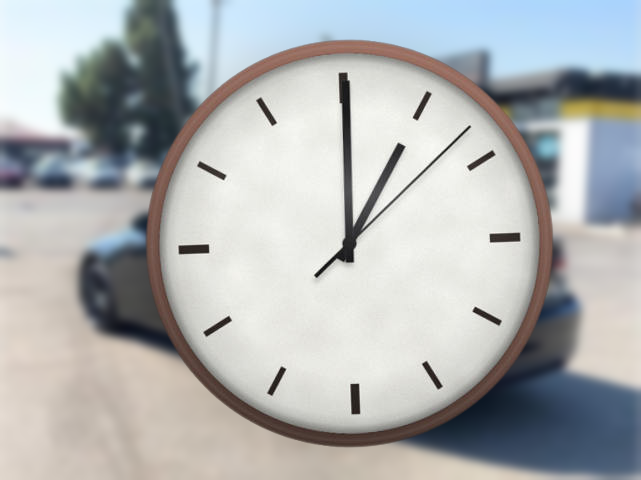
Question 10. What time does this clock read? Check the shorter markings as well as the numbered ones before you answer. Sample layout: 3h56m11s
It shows 1h00m08s
